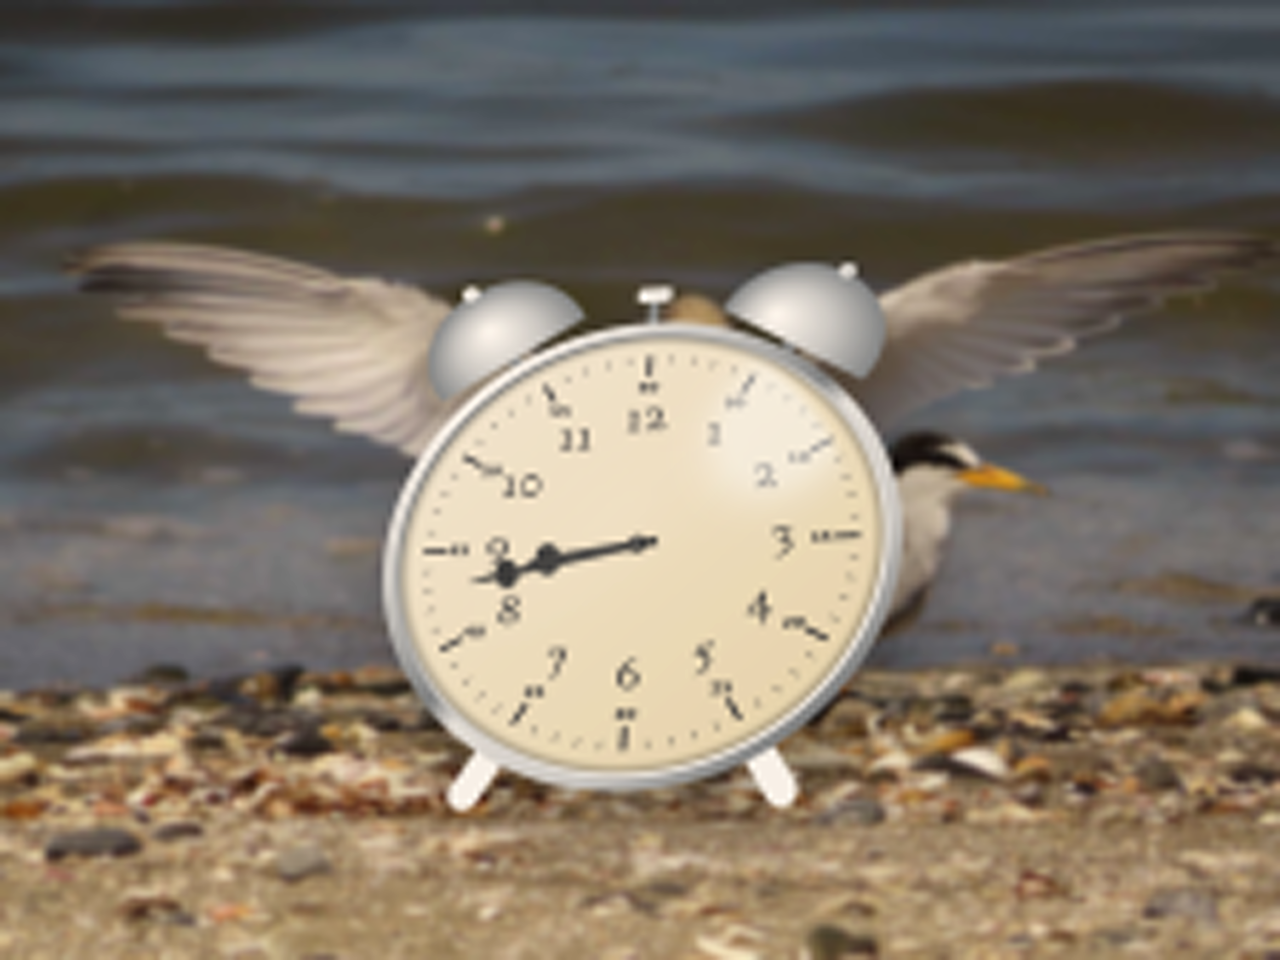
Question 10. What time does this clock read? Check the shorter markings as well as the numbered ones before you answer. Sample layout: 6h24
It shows 8h43
